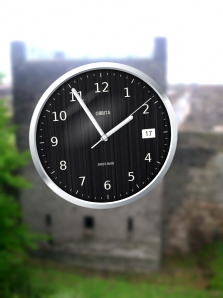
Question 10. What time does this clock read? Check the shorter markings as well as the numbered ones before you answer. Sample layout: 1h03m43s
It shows 1h55m09s
